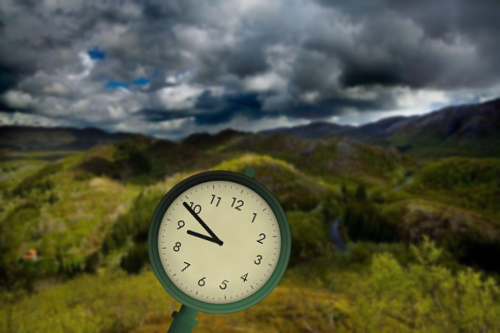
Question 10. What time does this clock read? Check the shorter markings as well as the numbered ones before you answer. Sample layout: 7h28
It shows 8h49
